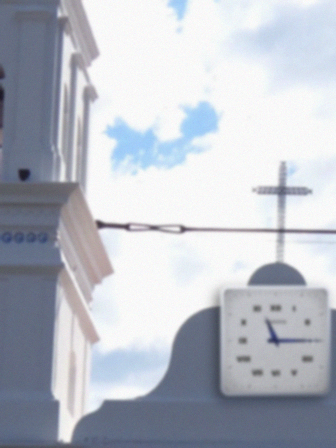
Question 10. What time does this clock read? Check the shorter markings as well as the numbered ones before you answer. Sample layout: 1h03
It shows 11h15
